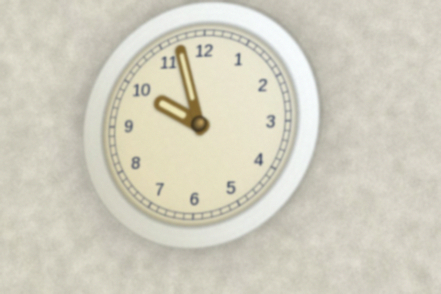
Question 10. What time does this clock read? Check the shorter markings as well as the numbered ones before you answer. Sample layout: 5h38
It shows 9h57
